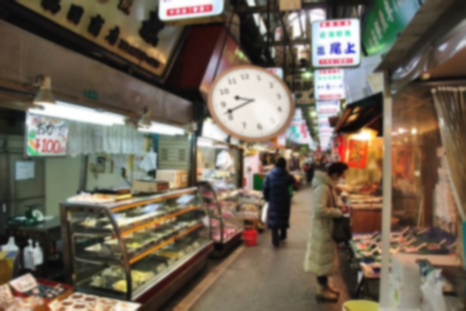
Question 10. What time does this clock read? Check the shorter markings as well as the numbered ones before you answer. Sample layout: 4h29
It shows 9h42
